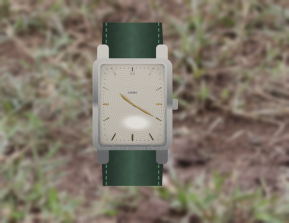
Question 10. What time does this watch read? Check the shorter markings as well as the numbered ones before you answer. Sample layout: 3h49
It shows 10h20
